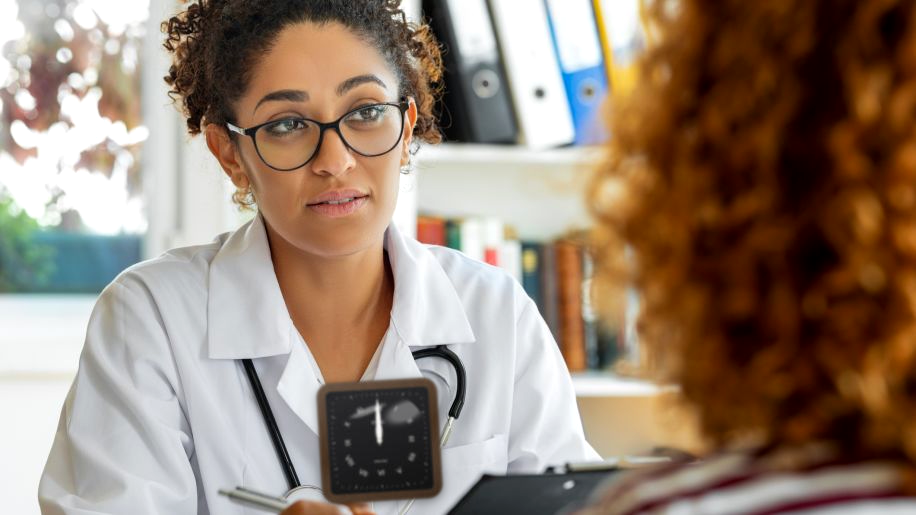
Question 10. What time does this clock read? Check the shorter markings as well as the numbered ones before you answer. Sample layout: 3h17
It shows 12h00
